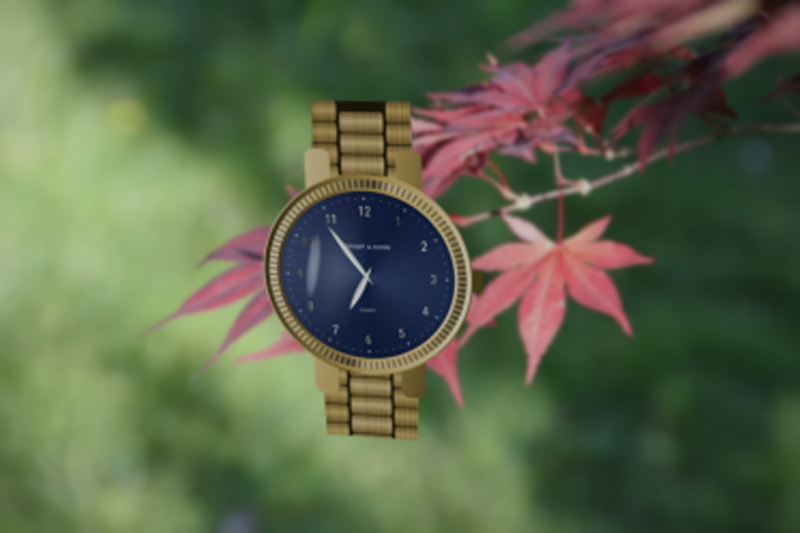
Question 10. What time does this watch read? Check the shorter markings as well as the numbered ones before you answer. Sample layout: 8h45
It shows 6h54
